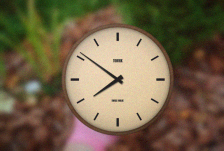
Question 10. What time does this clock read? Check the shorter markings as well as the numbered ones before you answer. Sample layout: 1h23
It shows 7h51
